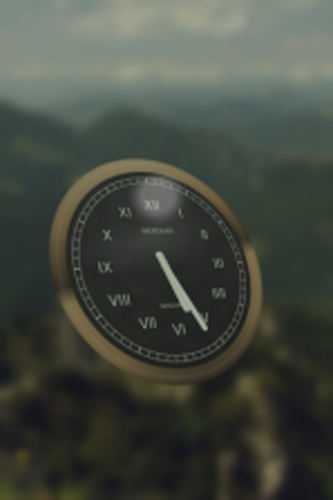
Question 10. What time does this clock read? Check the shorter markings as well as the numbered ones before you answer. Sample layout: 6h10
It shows 5h26
